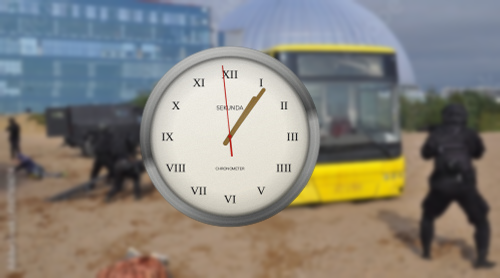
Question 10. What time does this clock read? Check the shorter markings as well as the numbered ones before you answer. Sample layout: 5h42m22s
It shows 1h05m59s
